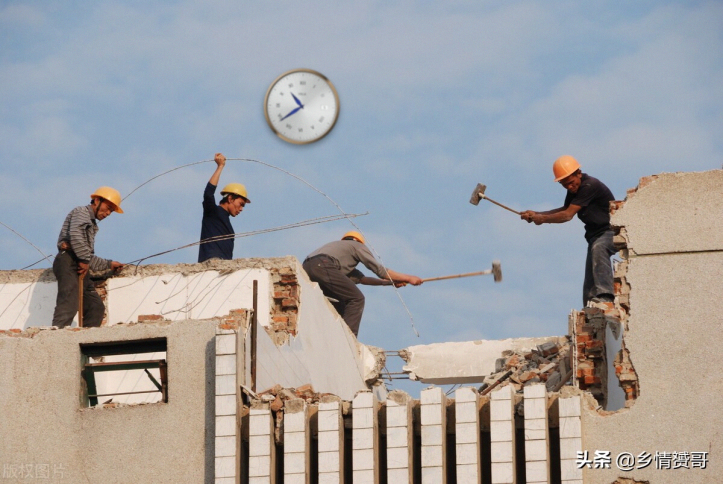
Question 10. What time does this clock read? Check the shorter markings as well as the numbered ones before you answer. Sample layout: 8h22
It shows 10h39
